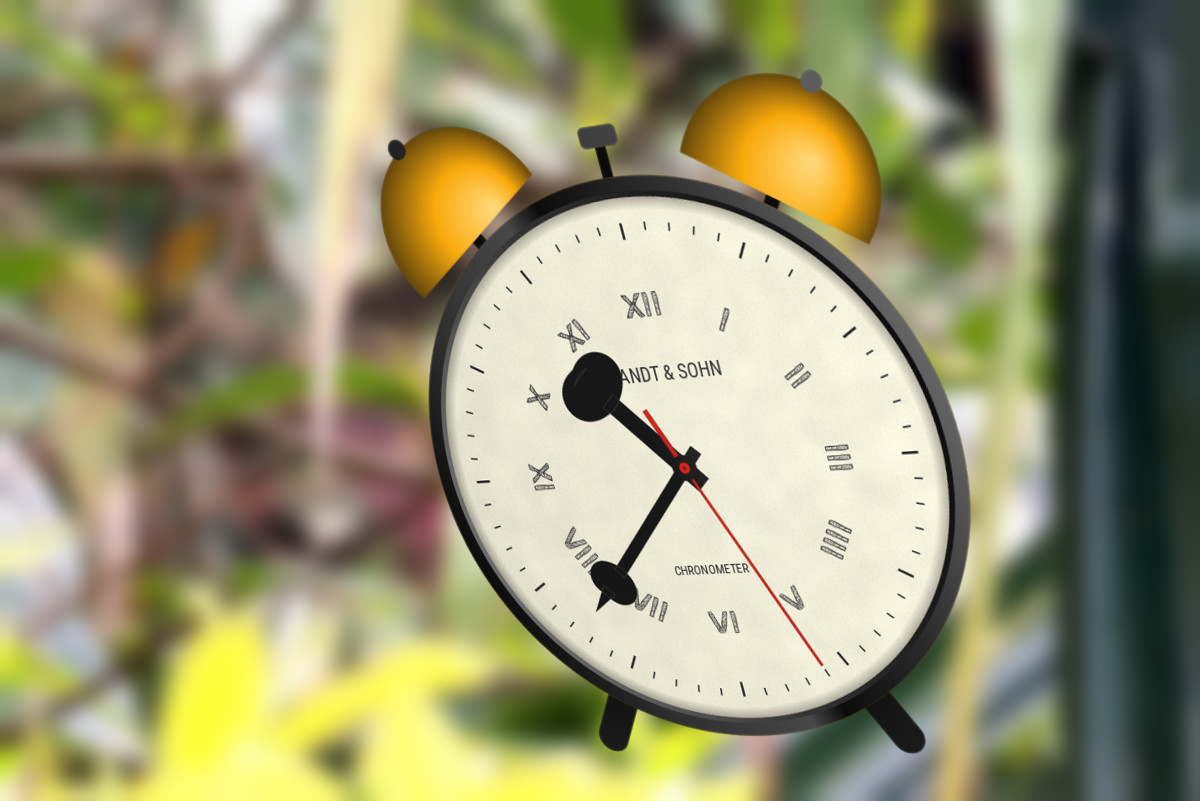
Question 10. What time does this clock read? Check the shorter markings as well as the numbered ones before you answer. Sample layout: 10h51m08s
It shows 10h37m26s
